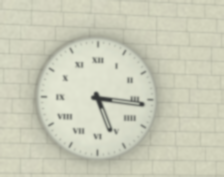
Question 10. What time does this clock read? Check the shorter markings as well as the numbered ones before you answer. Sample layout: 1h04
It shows 5h16
